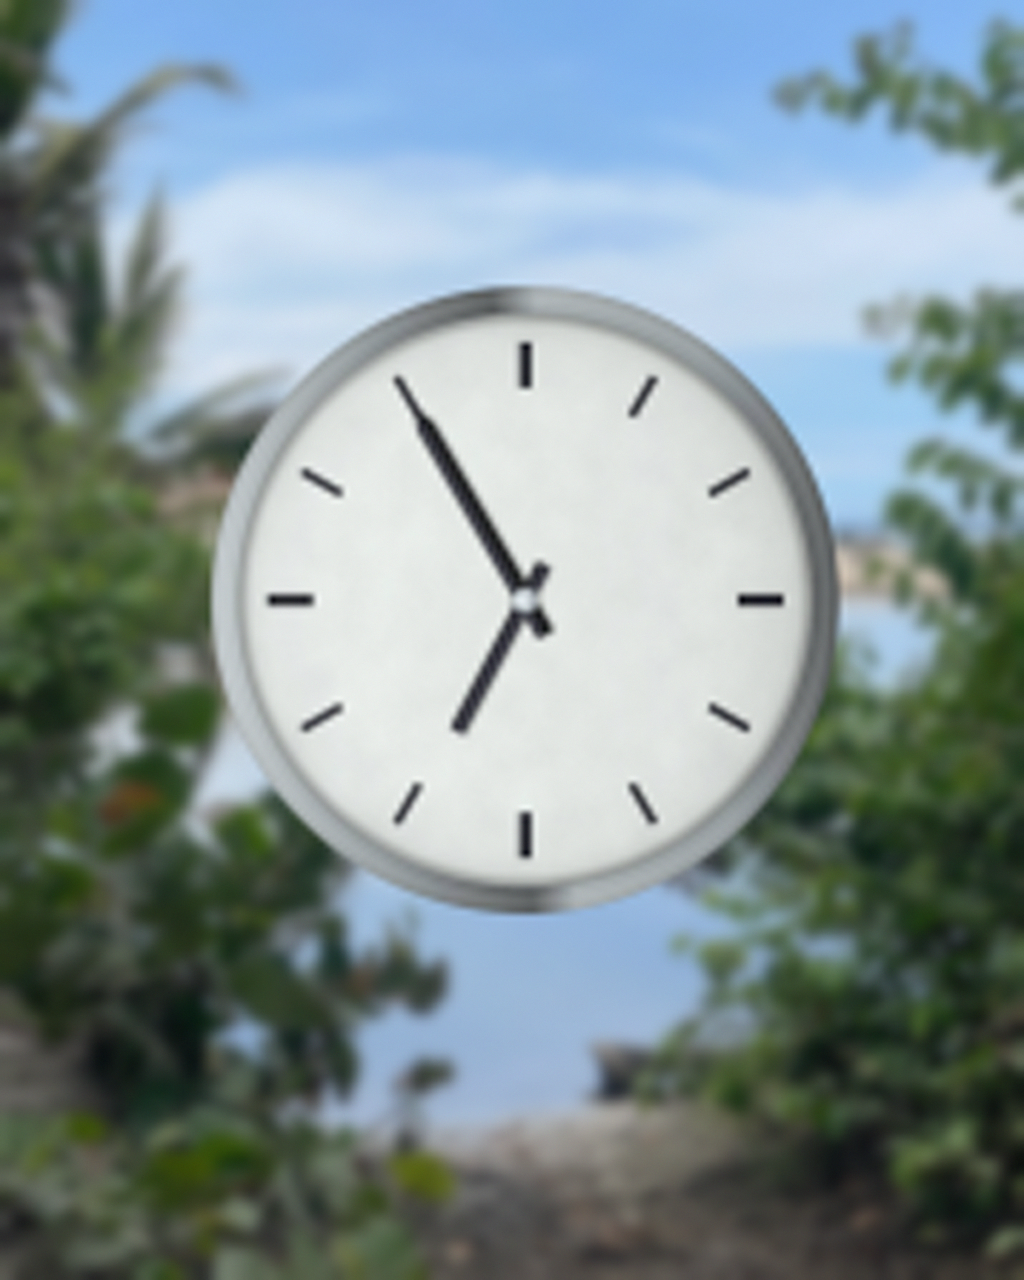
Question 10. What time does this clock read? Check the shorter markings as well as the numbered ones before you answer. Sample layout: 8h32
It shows 6h55
